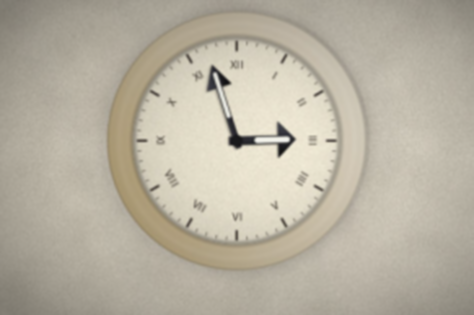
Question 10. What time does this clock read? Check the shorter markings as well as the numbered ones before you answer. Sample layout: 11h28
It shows 2h57
